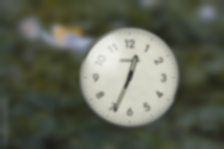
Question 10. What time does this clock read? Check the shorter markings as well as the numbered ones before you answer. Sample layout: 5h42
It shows 12h34
